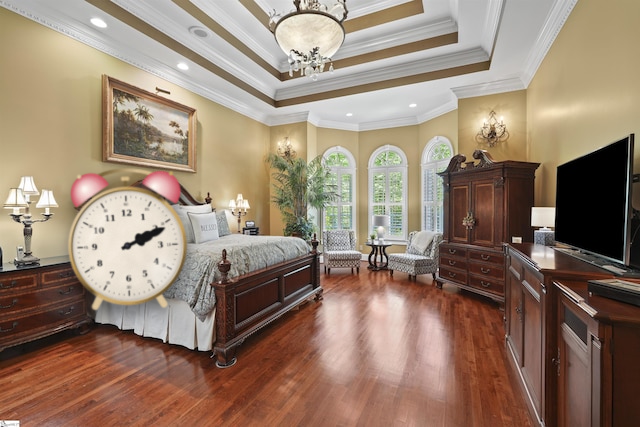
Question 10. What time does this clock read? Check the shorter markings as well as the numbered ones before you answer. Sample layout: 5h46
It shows 2h11
